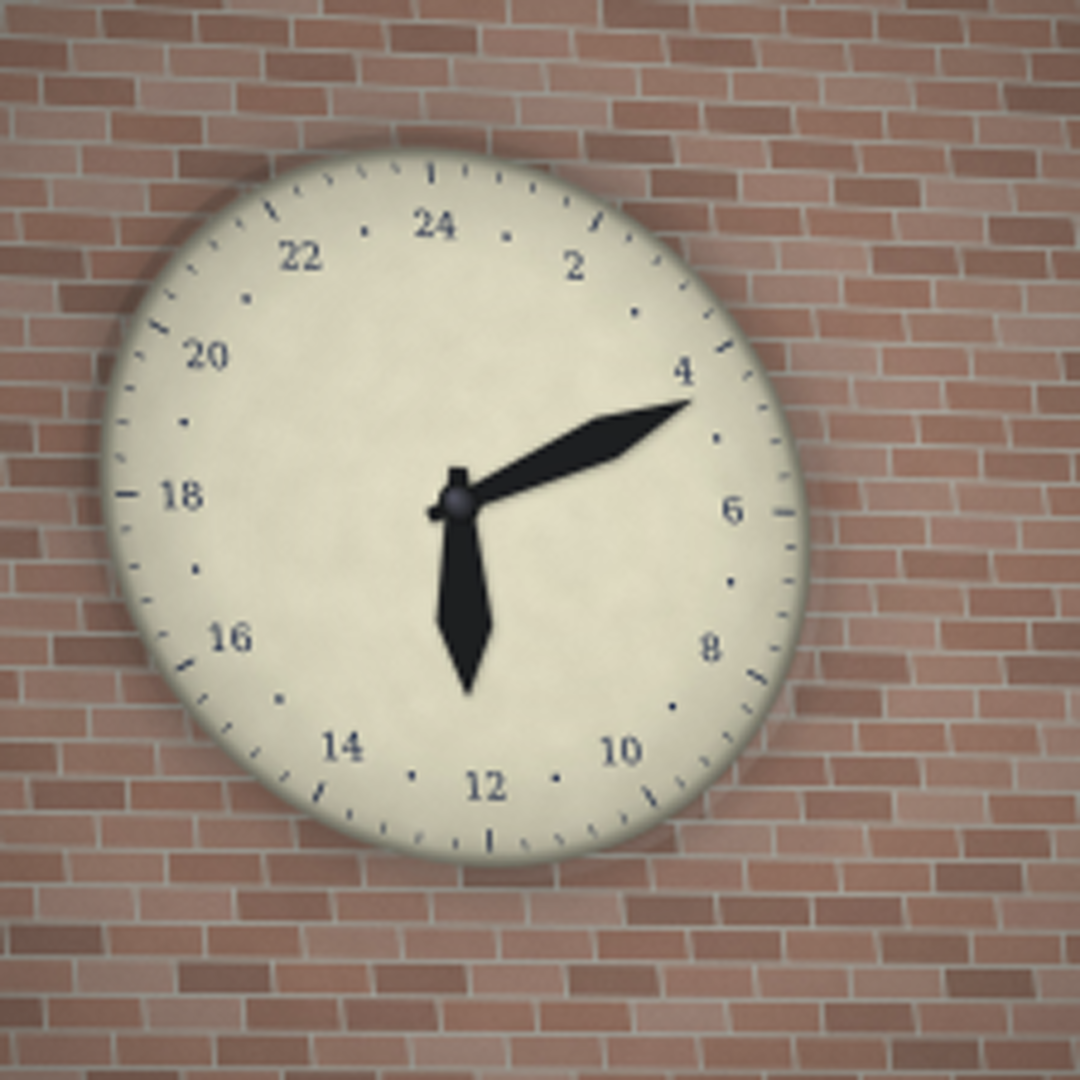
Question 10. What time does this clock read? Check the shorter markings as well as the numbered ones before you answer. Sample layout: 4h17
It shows 12h11
